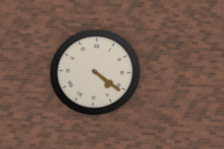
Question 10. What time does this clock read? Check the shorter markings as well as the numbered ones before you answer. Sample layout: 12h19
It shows 4h21
